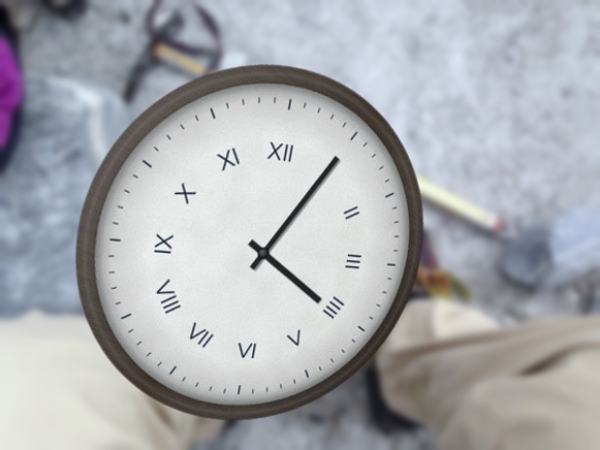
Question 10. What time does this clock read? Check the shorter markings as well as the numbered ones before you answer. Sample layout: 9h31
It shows 4h05
